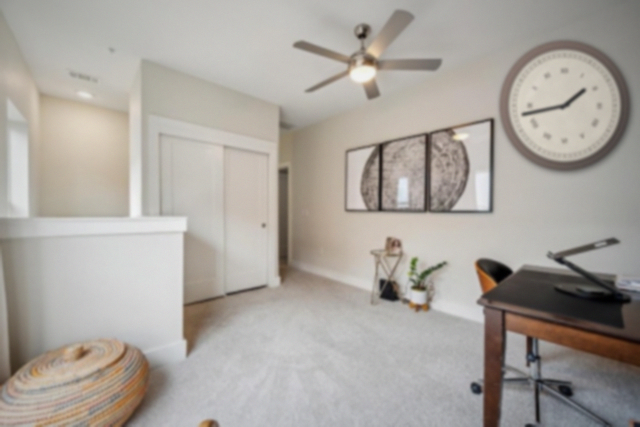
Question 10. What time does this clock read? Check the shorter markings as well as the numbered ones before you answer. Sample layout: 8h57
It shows 1h43
